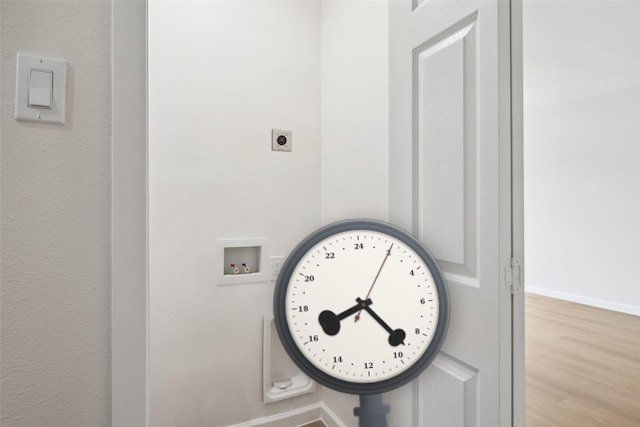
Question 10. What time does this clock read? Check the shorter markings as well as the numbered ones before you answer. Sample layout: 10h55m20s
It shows 16h23m05s
